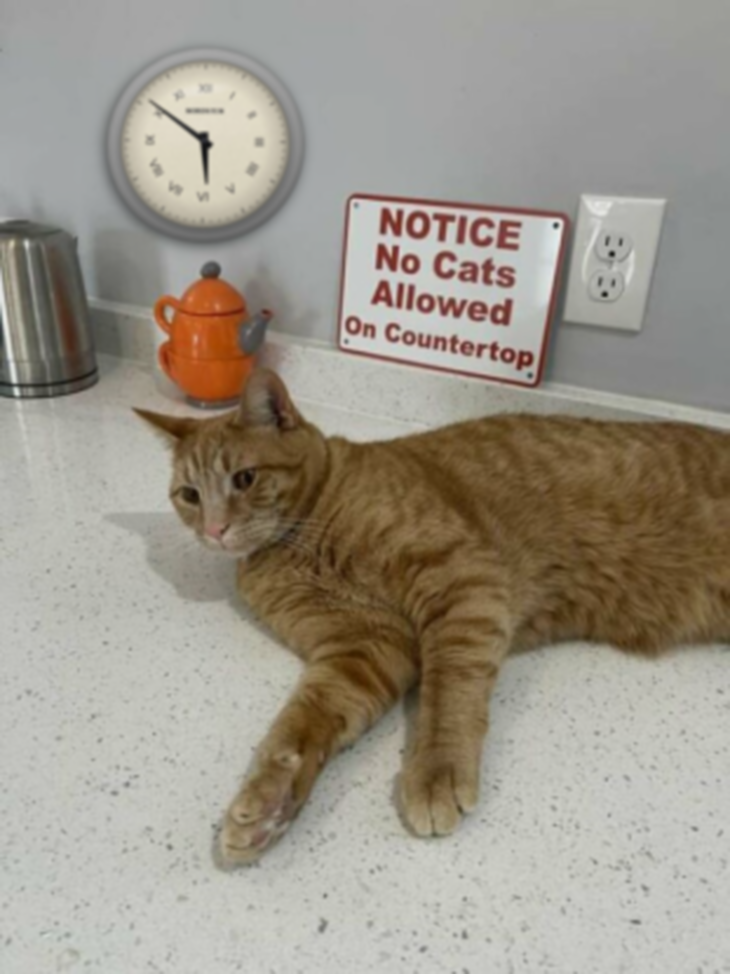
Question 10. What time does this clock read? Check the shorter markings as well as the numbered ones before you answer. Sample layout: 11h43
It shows 5h51
